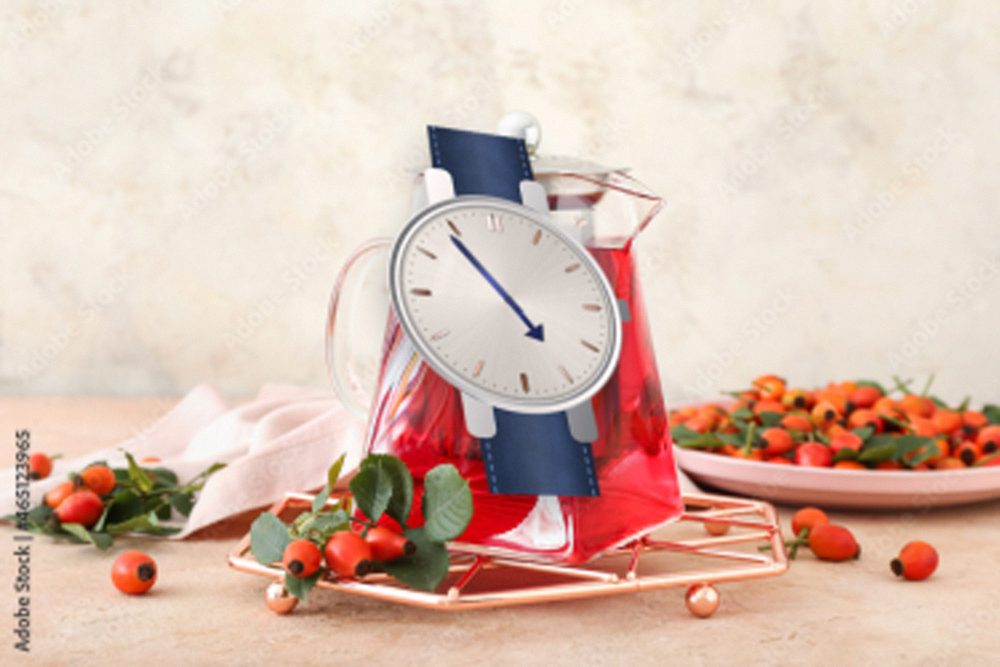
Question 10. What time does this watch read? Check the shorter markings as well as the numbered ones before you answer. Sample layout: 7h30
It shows 4h54
